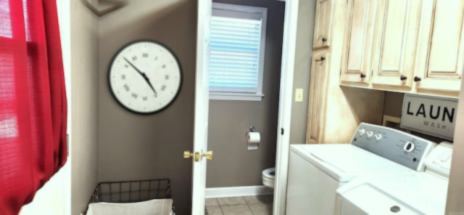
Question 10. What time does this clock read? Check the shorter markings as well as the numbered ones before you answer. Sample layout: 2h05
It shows 4h52
